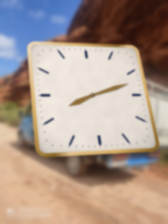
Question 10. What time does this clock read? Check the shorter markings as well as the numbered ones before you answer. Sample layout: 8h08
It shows 8h12
